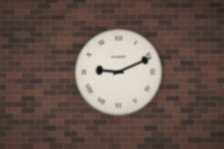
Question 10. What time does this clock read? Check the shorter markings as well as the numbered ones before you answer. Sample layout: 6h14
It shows 9h11
